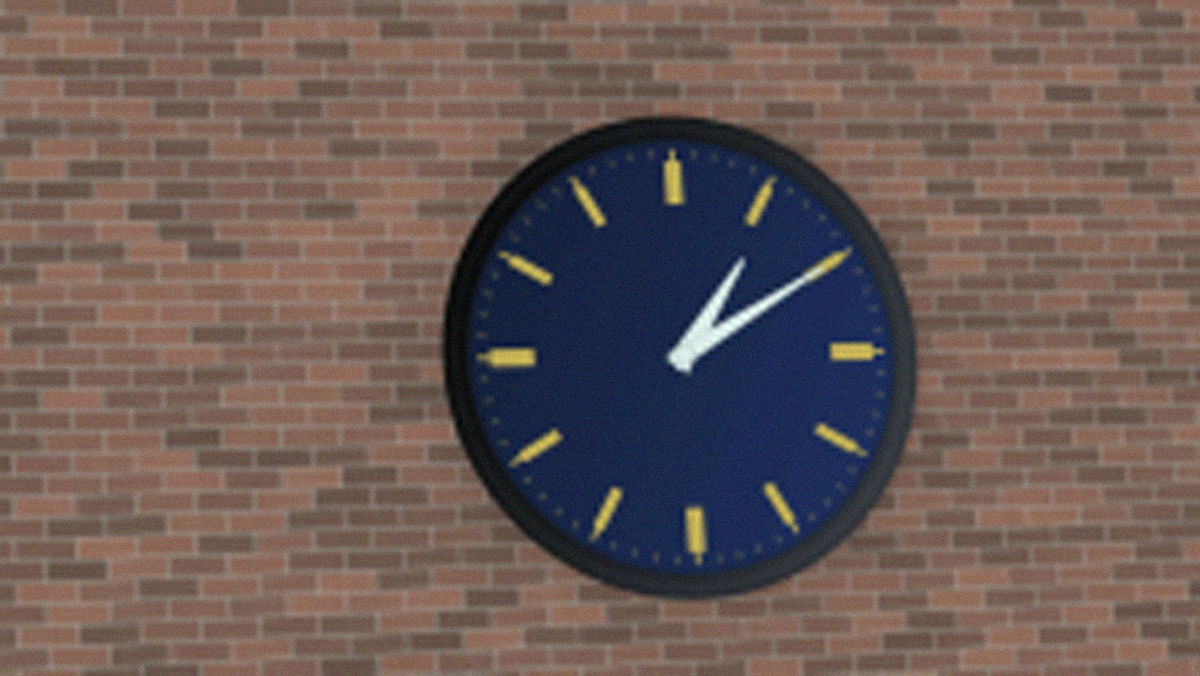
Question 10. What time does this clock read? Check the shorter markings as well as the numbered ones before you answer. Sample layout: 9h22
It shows 1h10
